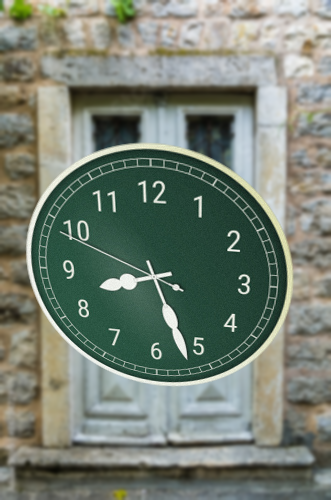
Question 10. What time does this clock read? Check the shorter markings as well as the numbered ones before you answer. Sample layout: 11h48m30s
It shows 8h26m49s
